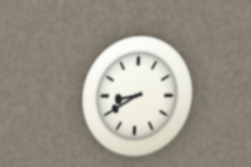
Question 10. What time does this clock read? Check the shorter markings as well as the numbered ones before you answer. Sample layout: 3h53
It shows 8h40
